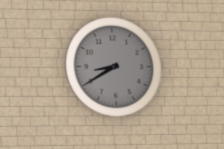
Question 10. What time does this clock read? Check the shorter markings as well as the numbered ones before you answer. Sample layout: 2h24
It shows 8h40
